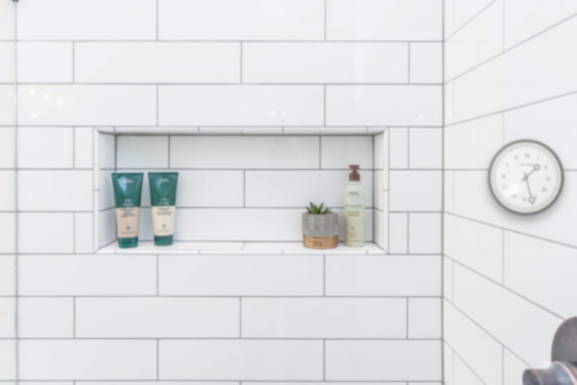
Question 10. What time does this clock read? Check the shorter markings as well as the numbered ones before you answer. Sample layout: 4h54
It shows 1h27
